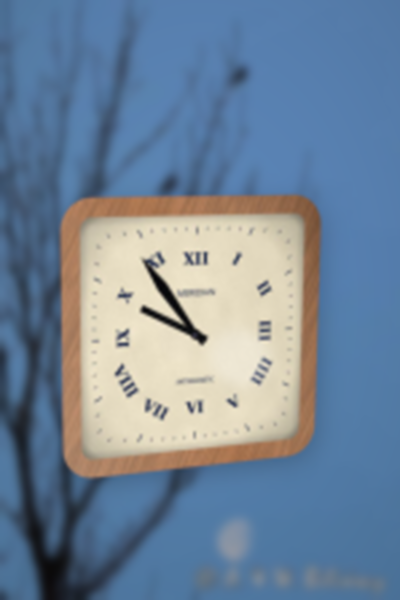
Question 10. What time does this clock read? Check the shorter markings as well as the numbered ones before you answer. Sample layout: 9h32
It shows 9h54
